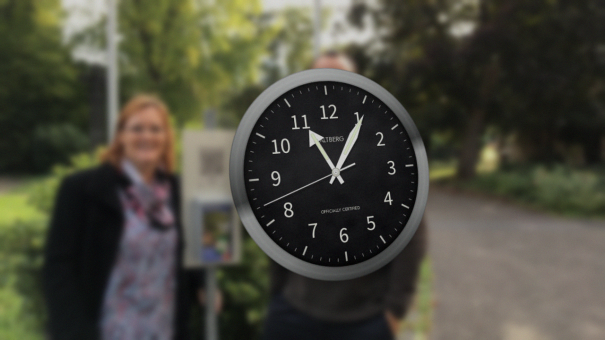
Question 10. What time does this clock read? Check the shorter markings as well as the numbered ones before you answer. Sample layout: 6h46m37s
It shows 11h05m42s
